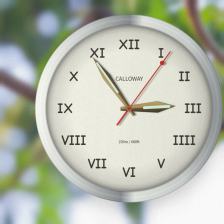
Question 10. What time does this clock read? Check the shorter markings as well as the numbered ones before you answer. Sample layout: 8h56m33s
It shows 2h54m06s
